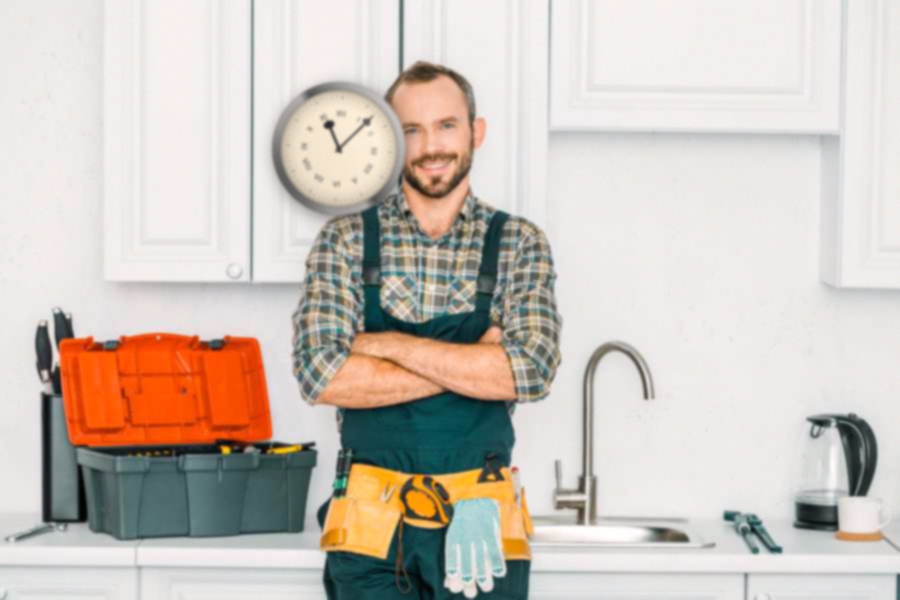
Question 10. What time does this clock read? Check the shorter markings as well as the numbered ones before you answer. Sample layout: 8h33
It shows 11h07
